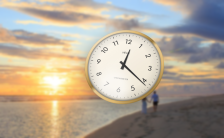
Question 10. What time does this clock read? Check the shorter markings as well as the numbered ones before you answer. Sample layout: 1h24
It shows 12h21
